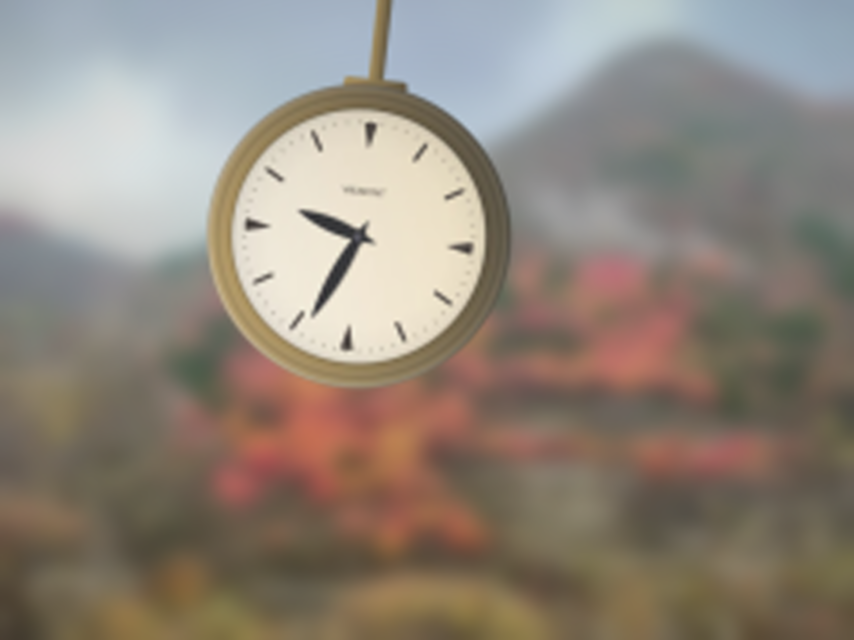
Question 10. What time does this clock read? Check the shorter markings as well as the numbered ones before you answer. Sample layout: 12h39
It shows 9h34
